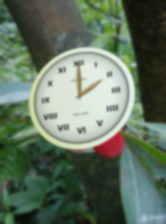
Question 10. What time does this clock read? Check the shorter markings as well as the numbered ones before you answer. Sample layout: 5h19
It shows 2h00
